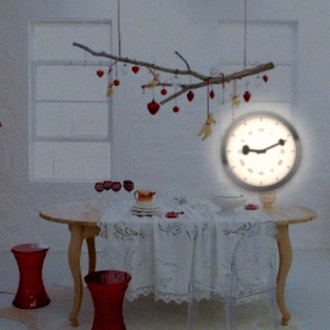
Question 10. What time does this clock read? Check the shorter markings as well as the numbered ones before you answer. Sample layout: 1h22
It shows 9h11
